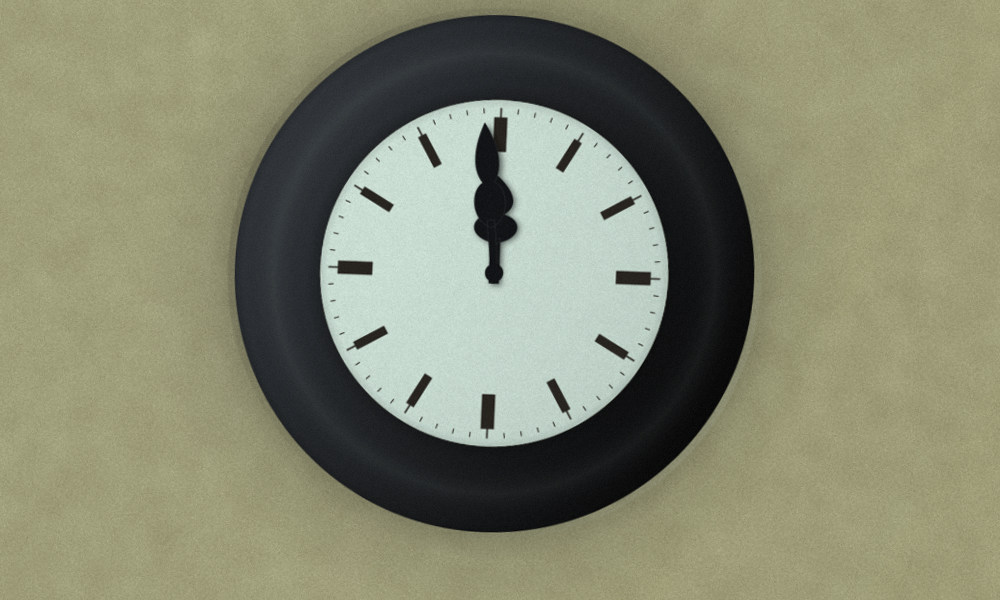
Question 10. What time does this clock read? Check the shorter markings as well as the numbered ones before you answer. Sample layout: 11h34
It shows 11h59
